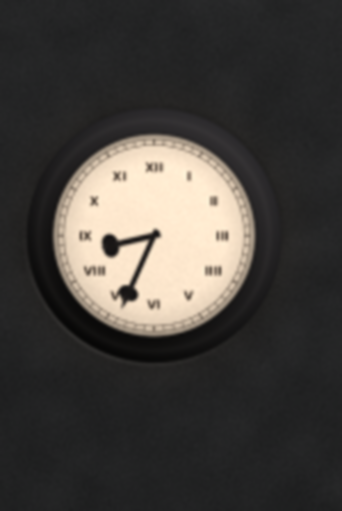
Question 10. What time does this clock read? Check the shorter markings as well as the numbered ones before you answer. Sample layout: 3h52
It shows 8h34
